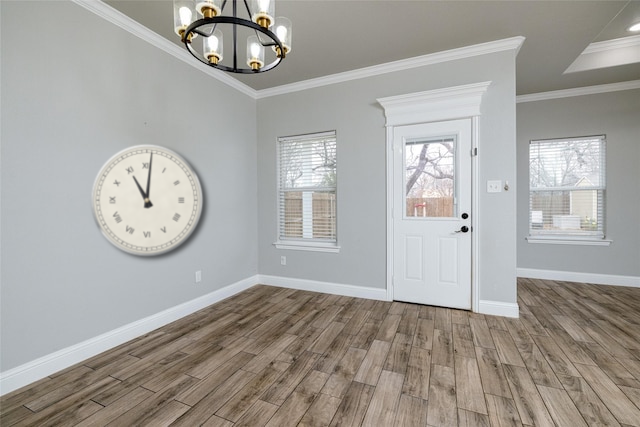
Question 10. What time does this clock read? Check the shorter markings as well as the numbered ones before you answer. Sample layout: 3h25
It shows 11h01
